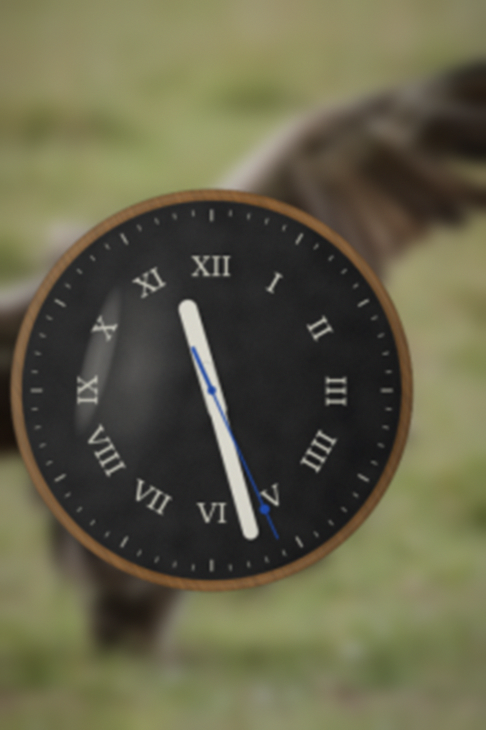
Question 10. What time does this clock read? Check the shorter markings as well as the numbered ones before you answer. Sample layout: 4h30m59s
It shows 11h27m26s
